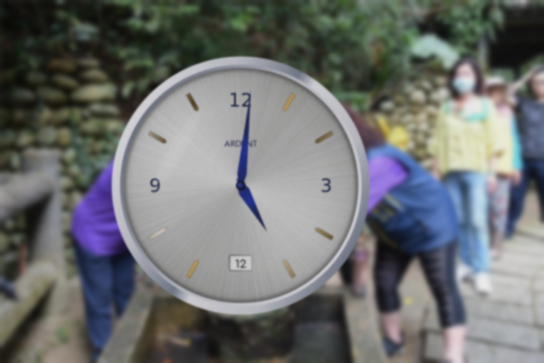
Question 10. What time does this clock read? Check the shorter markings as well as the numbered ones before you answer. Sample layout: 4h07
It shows 5h01
